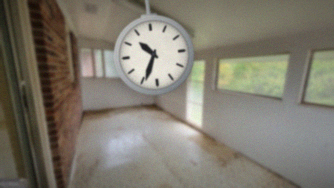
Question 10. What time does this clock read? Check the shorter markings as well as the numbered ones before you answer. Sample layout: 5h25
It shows 10h34
